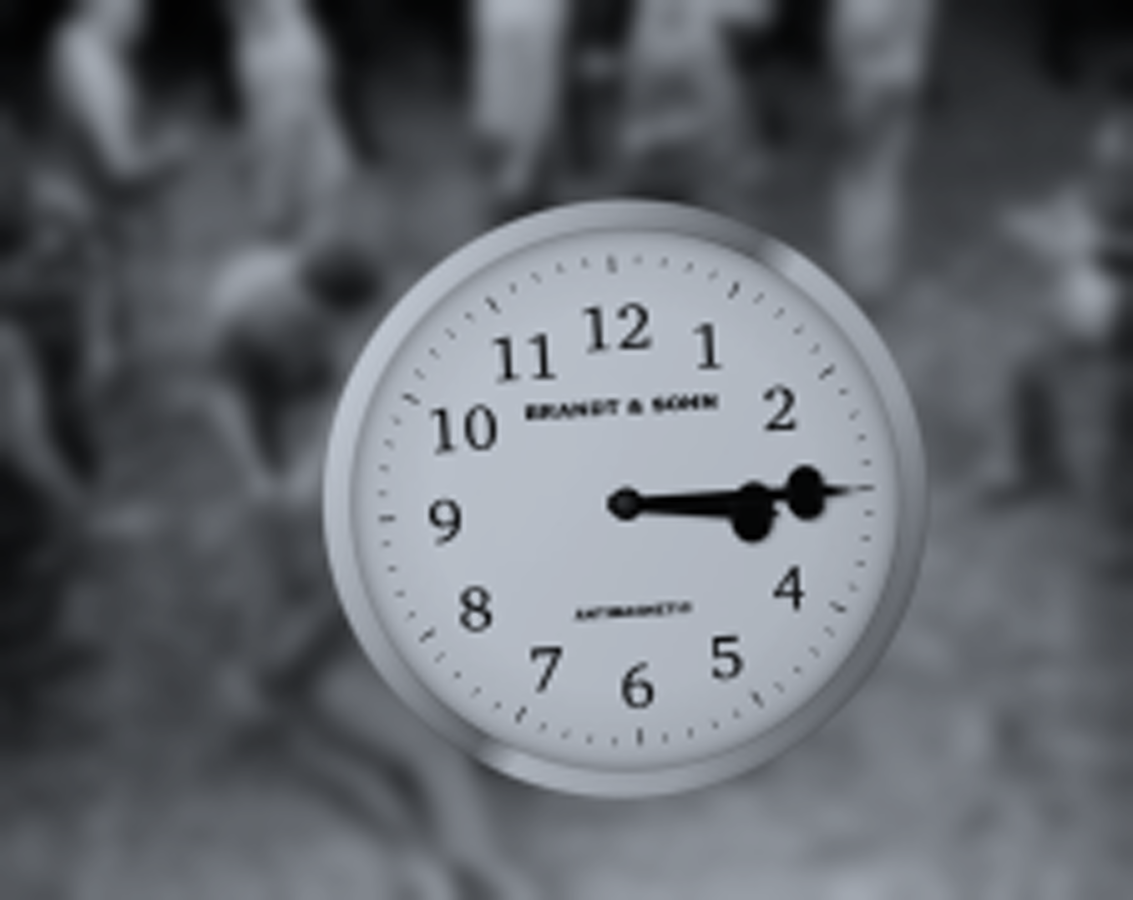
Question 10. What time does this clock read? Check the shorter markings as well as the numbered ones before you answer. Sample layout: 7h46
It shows 3h15
